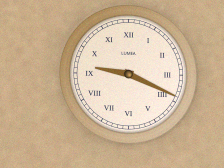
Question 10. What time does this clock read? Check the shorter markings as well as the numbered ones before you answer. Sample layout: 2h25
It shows 9h19
